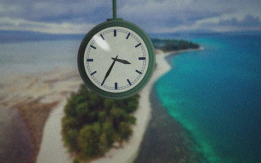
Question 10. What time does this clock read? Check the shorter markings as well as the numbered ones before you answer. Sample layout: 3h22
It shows 3h35
